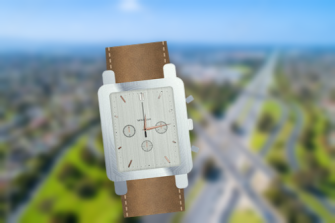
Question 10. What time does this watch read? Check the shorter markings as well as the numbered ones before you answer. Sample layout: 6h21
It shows 12h14
